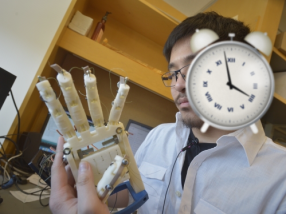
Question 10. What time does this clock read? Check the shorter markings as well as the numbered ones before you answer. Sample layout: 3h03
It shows 3h58
